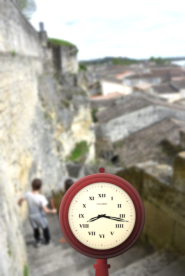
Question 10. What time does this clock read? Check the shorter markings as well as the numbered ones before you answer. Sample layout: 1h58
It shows 8h17
